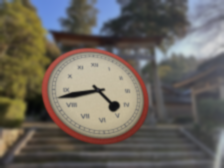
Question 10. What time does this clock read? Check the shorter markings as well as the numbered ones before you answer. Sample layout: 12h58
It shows 4h43
